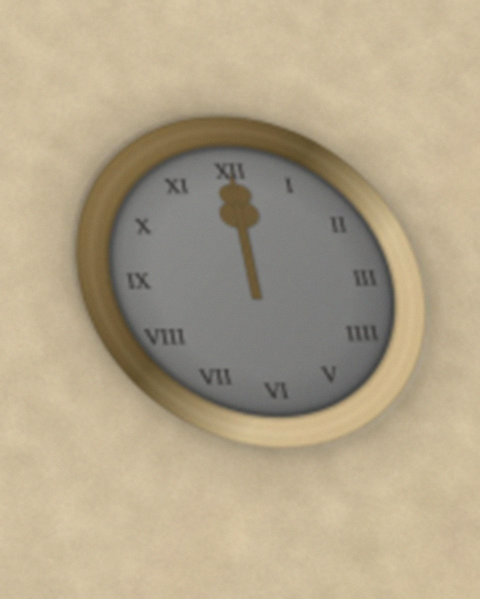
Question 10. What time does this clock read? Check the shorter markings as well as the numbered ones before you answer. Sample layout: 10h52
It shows 12h00
